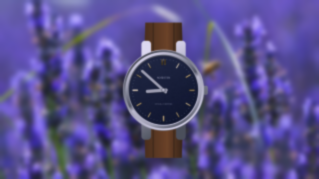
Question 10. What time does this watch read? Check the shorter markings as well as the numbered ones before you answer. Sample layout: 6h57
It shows 8h52
